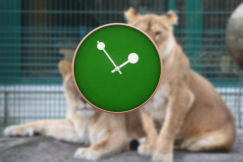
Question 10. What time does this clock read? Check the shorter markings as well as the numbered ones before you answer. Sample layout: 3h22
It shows 1h54
